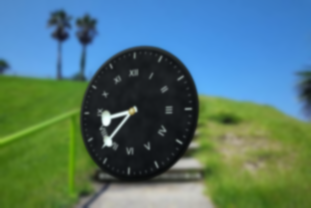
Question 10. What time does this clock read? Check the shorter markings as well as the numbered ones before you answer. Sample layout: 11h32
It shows 8h37
